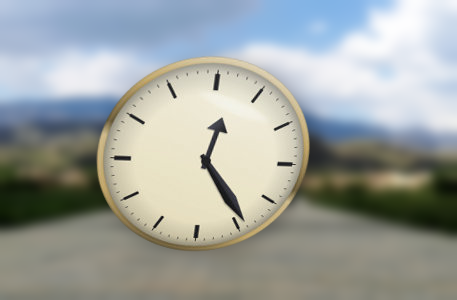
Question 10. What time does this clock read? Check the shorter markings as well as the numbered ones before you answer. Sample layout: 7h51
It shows 12h24
